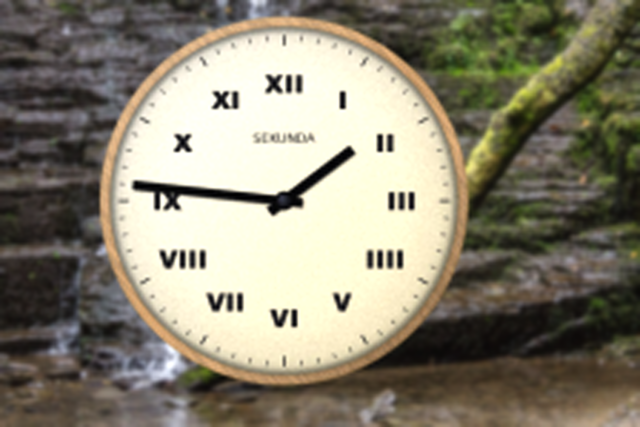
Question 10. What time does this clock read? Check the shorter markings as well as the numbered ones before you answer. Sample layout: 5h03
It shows 1h46
